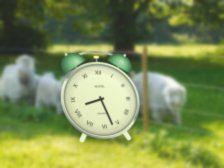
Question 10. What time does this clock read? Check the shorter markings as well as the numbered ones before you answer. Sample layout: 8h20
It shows 8h27
